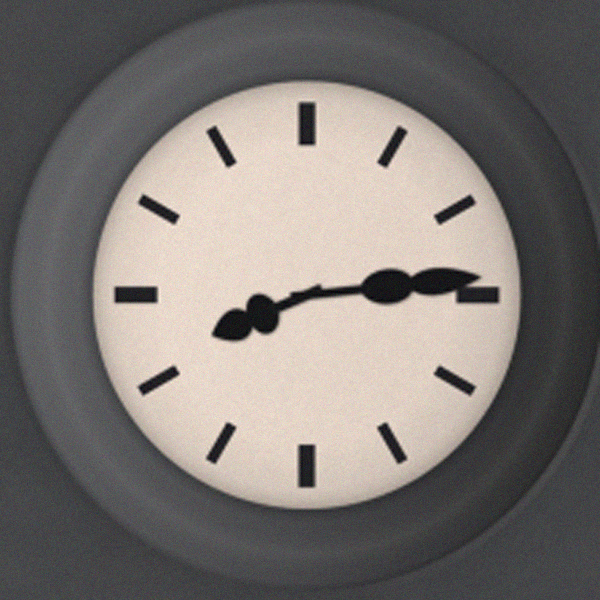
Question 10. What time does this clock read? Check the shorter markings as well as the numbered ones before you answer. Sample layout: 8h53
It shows 8h14
